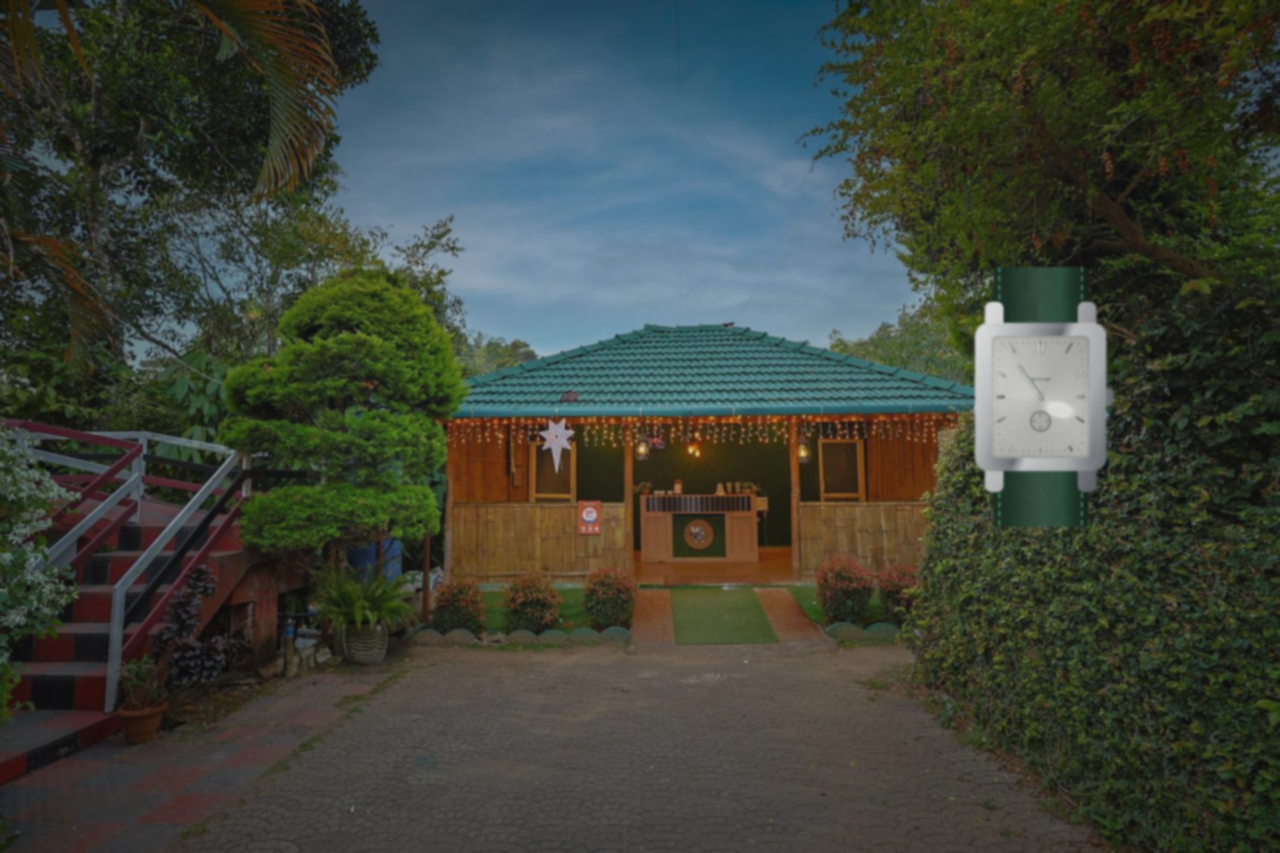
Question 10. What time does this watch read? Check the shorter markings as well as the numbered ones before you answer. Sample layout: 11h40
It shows 10h54
